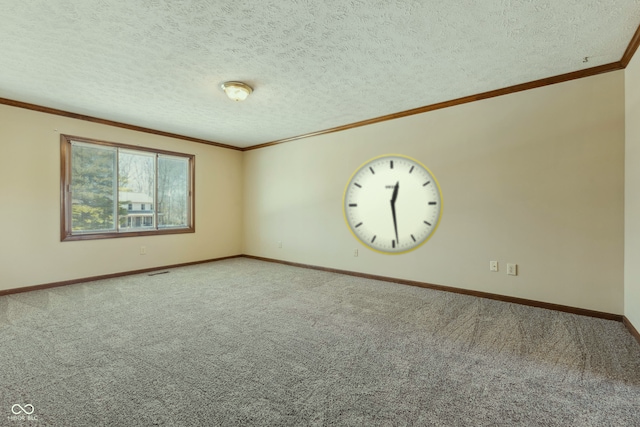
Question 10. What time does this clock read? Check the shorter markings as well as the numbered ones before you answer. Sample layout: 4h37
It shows 12h29
